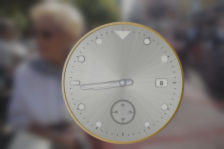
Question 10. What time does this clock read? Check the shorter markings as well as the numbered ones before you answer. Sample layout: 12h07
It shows 8h44
